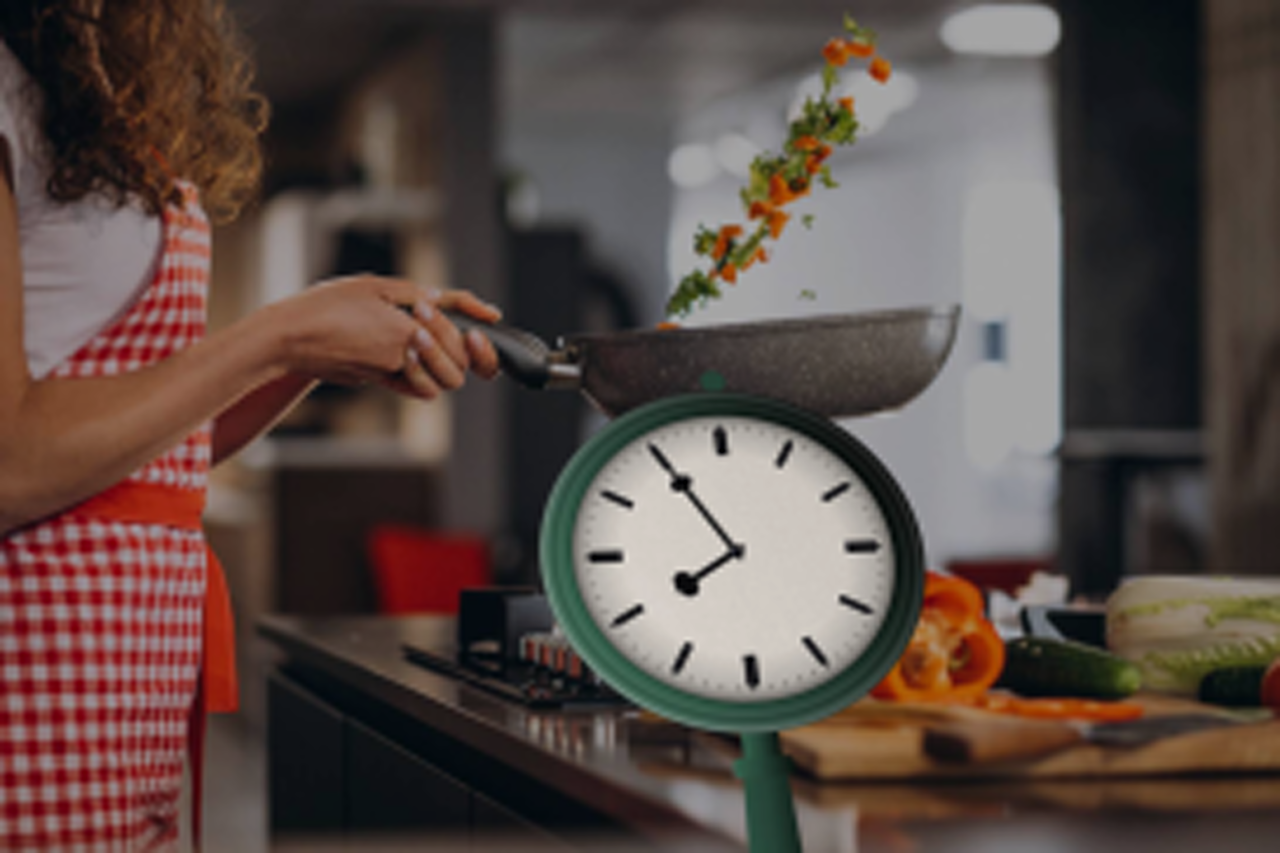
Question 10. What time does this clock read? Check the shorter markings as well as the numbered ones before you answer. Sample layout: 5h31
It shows 7h55
